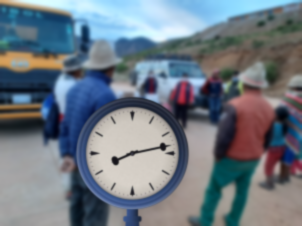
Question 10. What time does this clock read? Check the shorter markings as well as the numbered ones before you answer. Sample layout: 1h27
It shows 8h13
